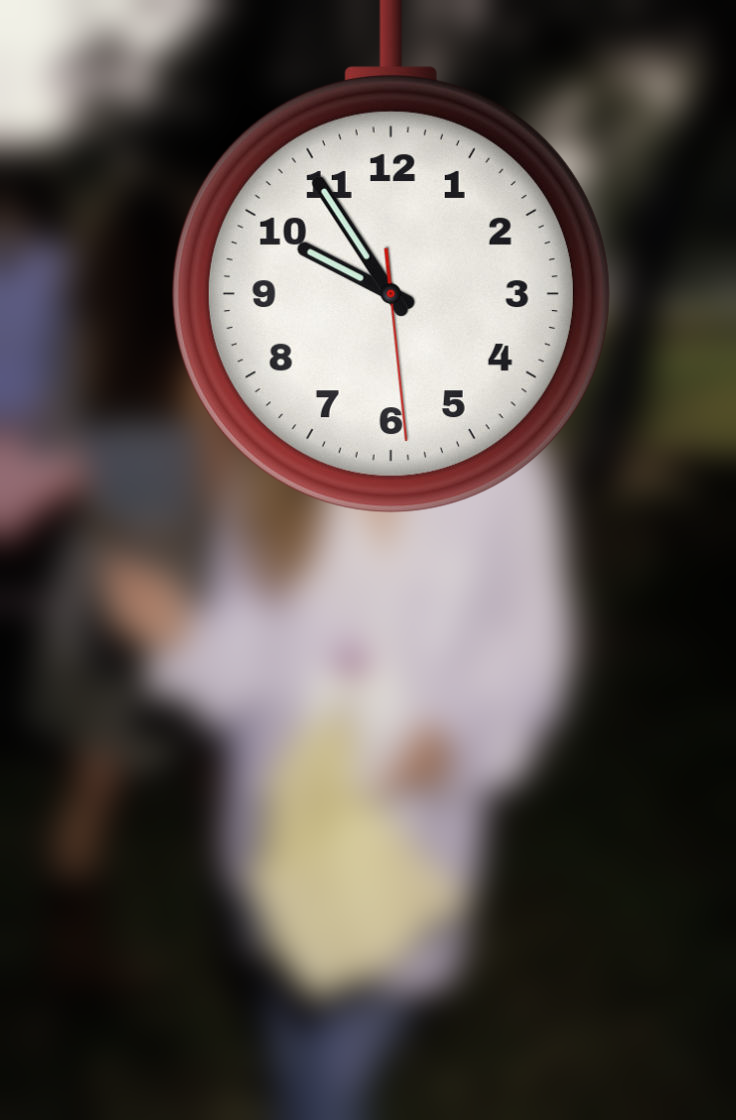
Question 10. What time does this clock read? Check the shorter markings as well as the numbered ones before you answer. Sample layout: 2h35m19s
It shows 9h54m29s
